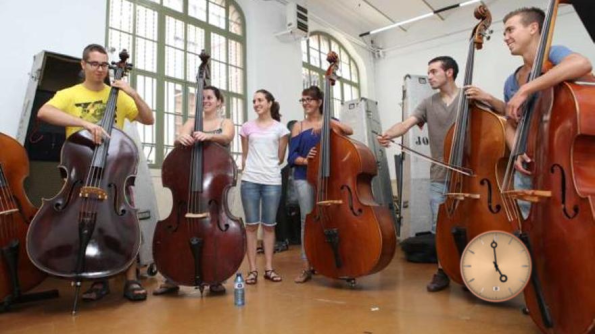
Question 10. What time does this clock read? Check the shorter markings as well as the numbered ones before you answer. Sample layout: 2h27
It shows 4h59
